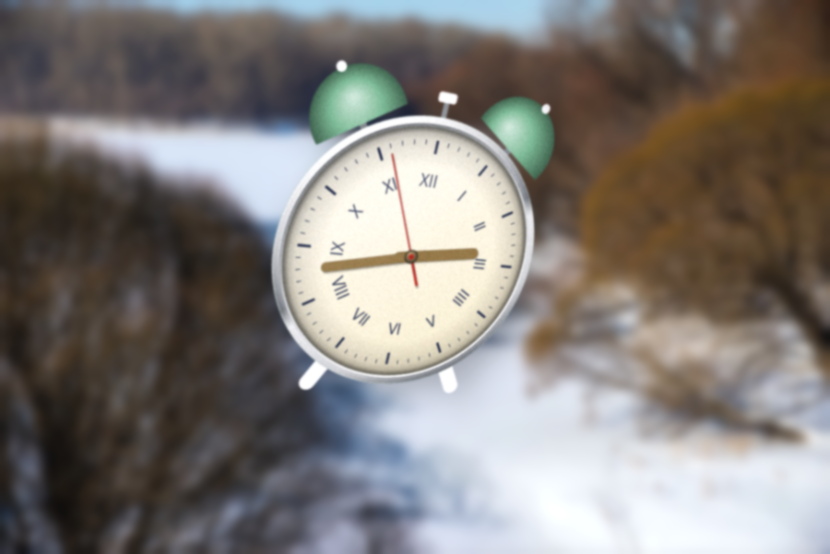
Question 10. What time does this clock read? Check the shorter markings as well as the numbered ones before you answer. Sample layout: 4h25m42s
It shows 2h42m56s
